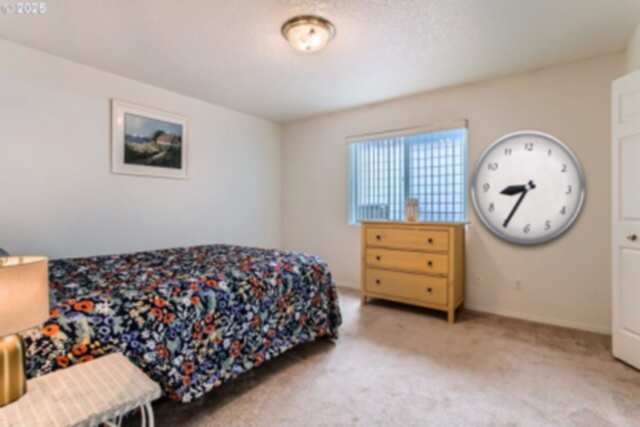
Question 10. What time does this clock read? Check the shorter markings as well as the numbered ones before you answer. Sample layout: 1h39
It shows 8h35
